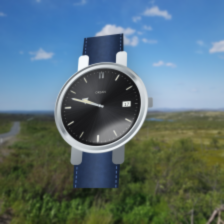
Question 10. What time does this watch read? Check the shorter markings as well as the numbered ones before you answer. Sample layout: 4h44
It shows 9h48
